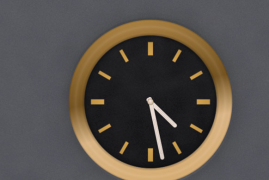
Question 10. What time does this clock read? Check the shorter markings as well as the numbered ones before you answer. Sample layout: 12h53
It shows 4h28
